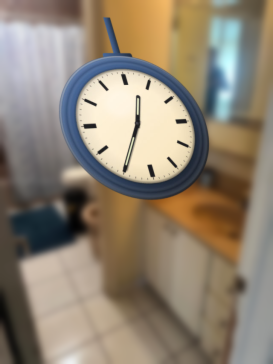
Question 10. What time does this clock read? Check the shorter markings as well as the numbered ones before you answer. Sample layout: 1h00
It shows 12h35
